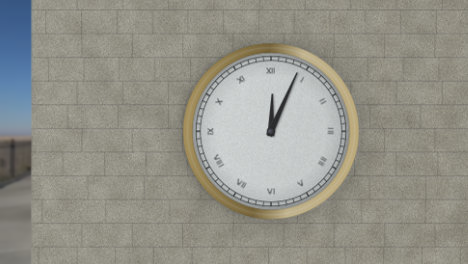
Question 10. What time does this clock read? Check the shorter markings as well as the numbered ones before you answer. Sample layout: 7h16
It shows 12h04
